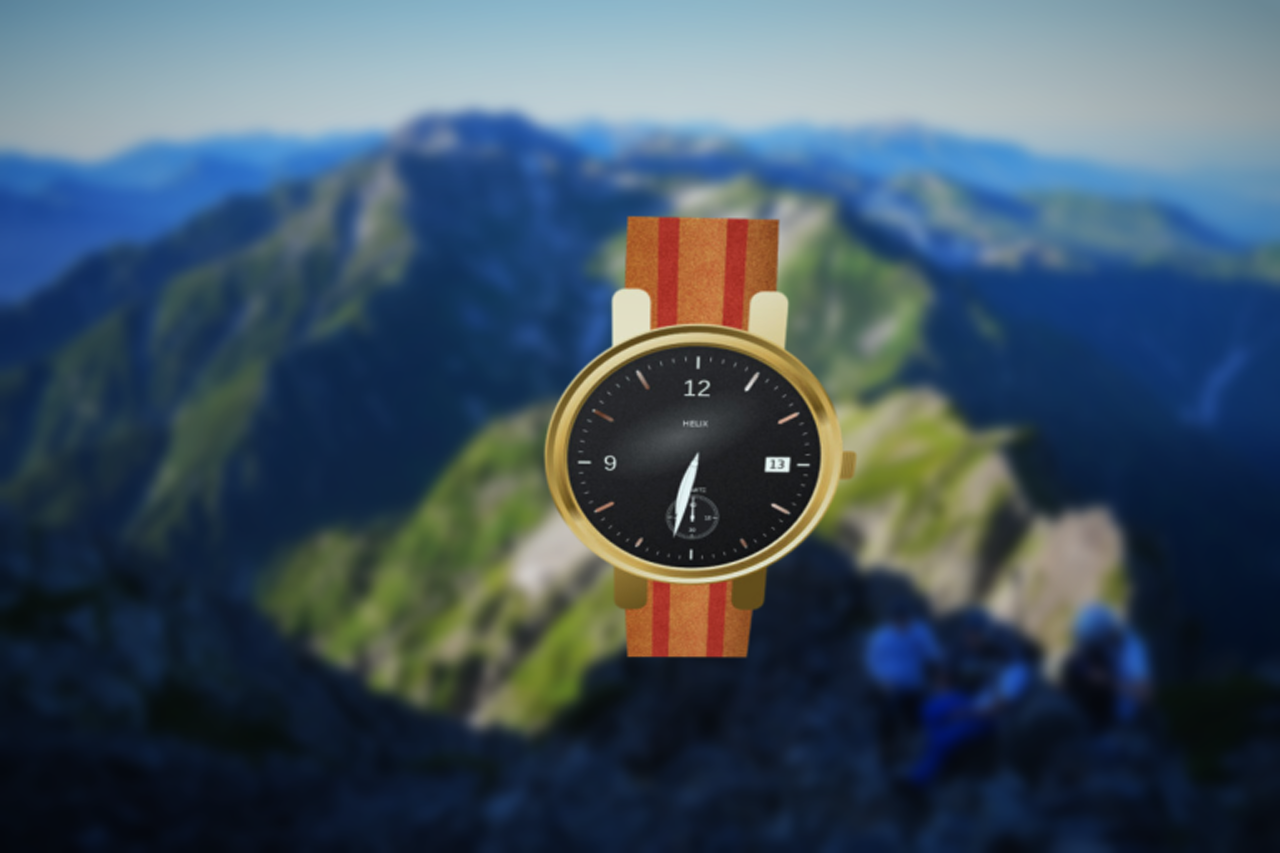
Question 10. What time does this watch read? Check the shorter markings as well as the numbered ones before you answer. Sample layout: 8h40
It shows 6h32
